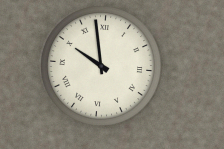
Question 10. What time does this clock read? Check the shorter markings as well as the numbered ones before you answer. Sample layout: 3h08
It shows 9h58
